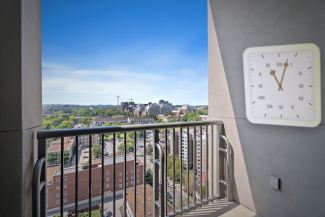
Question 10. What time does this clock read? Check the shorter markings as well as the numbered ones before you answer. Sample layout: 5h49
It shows 11h03
